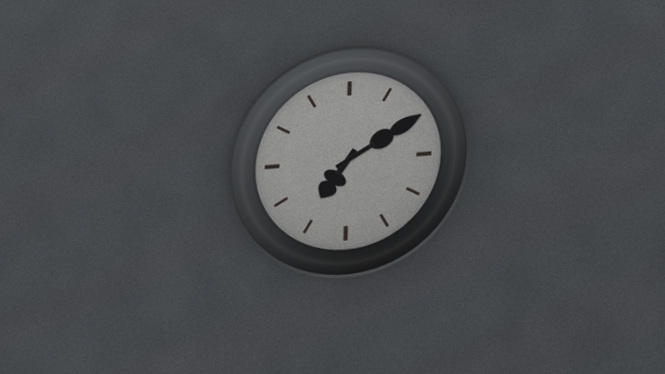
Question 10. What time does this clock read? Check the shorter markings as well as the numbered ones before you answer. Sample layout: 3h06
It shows 7h10
